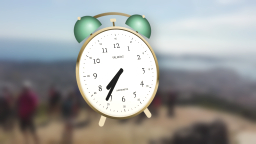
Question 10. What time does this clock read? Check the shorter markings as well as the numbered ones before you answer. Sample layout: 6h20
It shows 7h36
